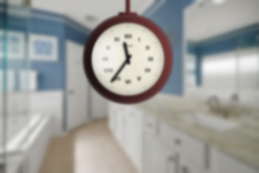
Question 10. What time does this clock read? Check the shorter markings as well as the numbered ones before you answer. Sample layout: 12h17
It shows 11h36
